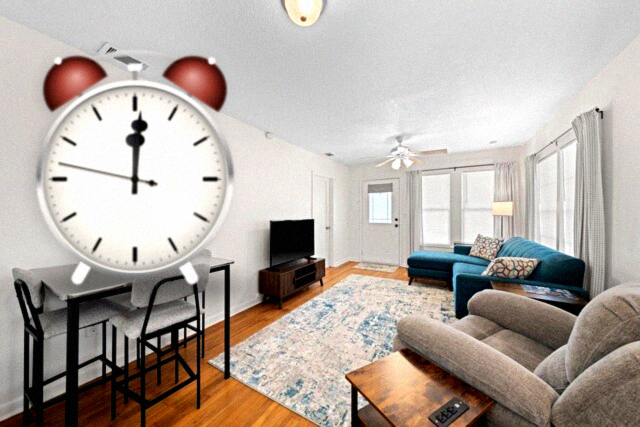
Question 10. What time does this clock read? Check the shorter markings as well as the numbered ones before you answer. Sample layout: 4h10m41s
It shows 12h00m47s
